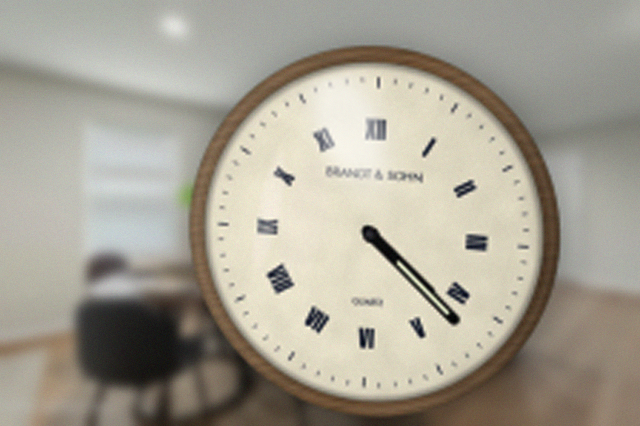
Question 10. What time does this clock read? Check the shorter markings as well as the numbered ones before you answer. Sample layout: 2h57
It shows 4h22
